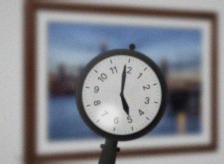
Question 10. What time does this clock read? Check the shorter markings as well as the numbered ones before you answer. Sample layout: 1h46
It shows 4h59
